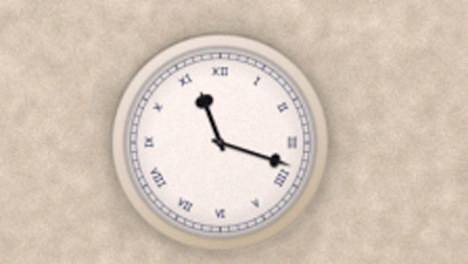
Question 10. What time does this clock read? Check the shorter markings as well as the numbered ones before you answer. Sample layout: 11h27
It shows 11h18
